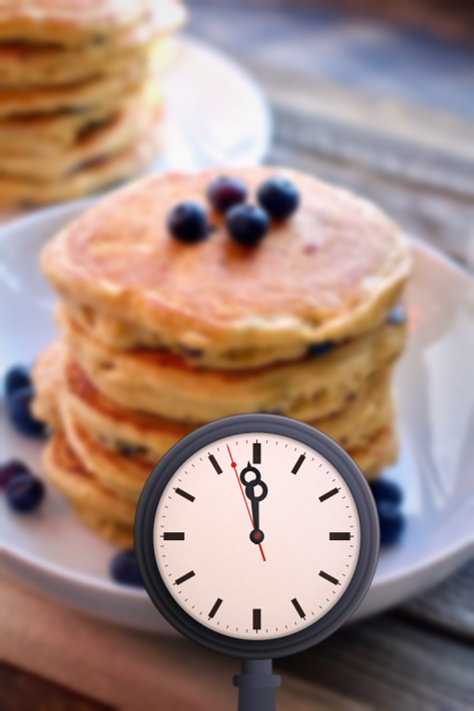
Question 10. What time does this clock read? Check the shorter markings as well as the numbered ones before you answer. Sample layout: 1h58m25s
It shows 11h58m57s
